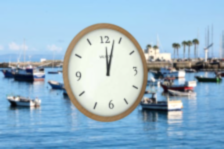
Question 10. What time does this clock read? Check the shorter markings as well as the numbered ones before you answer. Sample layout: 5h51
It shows 12h03
